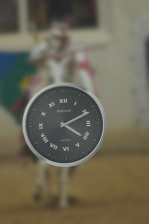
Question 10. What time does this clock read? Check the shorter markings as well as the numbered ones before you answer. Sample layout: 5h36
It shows 4h11
